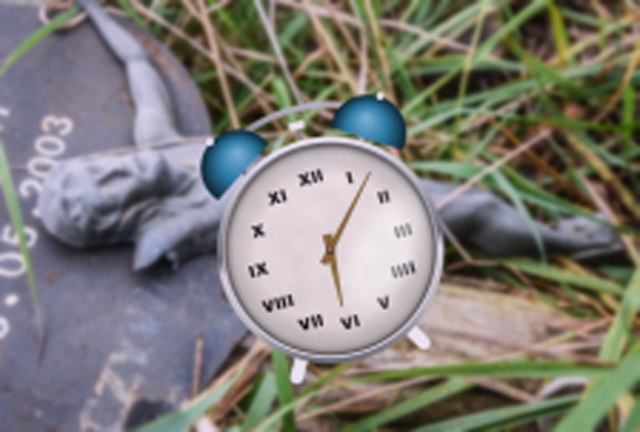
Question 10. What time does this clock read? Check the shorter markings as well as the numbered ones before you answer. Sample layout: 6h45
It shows 6h07
